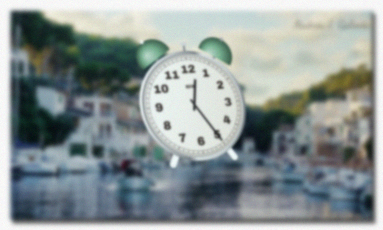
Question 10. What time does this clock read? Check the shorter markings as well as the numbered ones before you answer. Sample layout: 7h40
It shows 12h25
